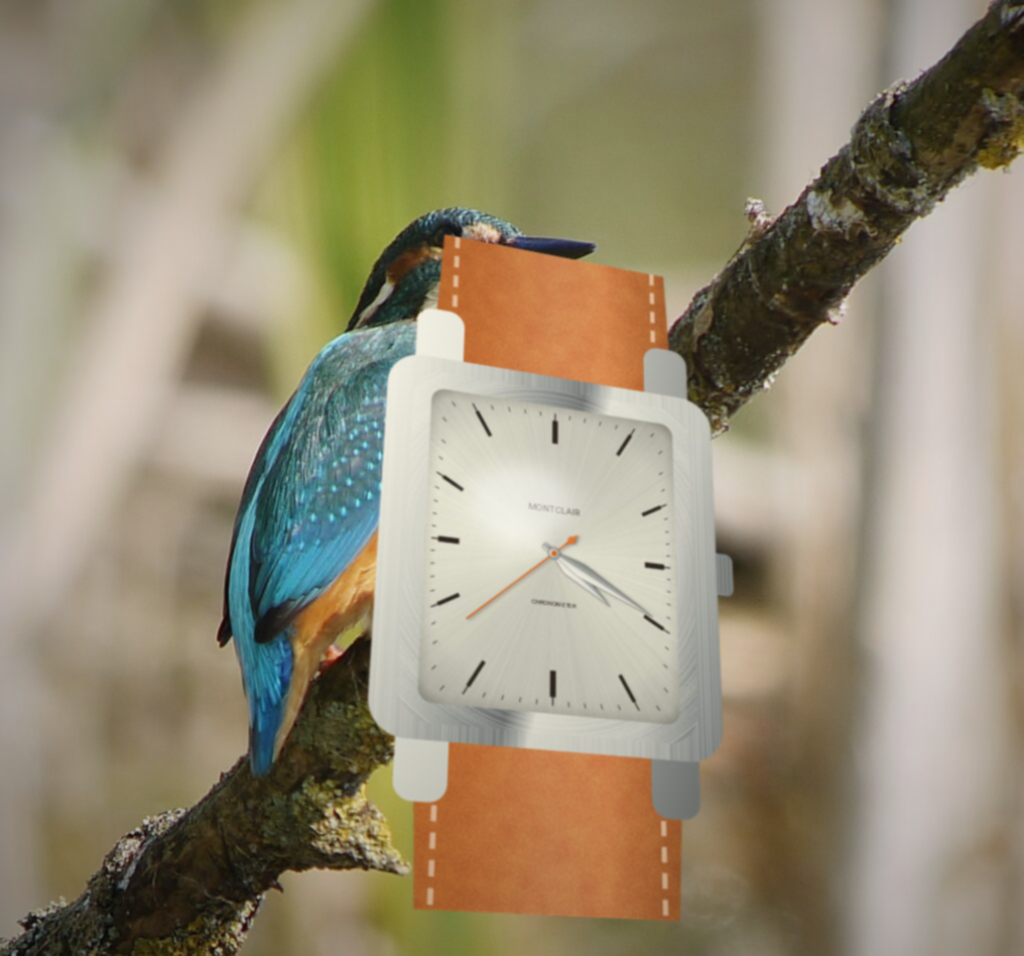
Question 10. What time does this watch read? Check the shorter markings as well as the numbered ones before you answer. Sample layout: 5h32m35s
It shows 4h19m38s
